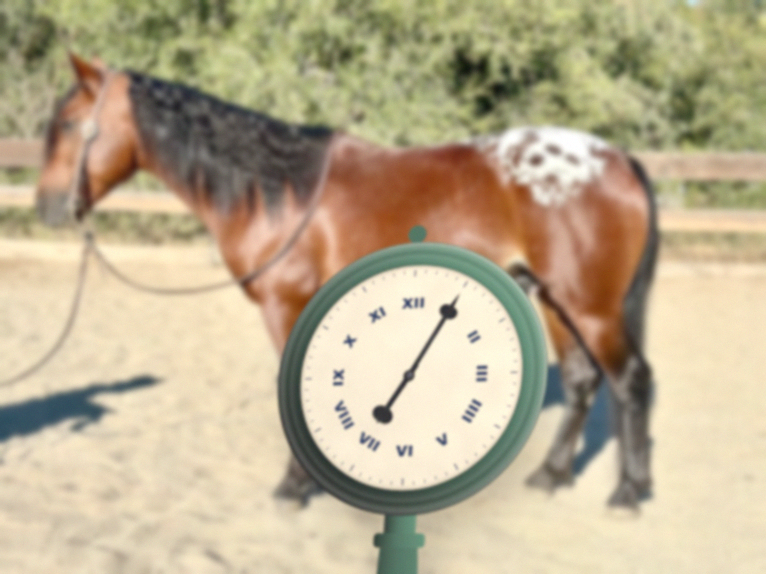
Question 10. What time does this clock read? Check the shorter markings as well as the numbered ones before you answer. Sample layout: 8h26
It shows 7h05
